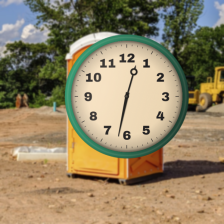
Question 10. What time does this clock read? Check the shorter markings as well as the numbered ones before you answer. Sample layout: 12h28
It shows 12h32
